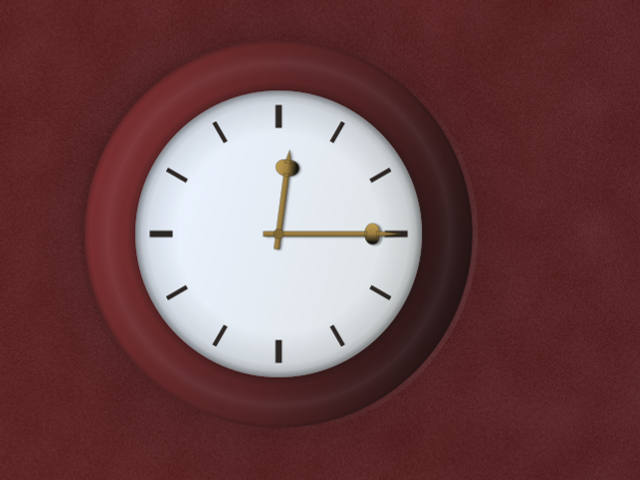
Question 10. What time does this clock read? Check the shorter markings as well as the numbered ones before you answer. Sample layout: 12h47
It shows 12h15
